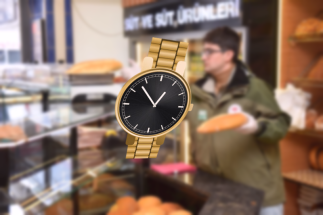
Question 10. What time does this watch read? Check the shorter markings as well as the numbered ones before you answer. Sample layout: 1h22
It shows 12h53
